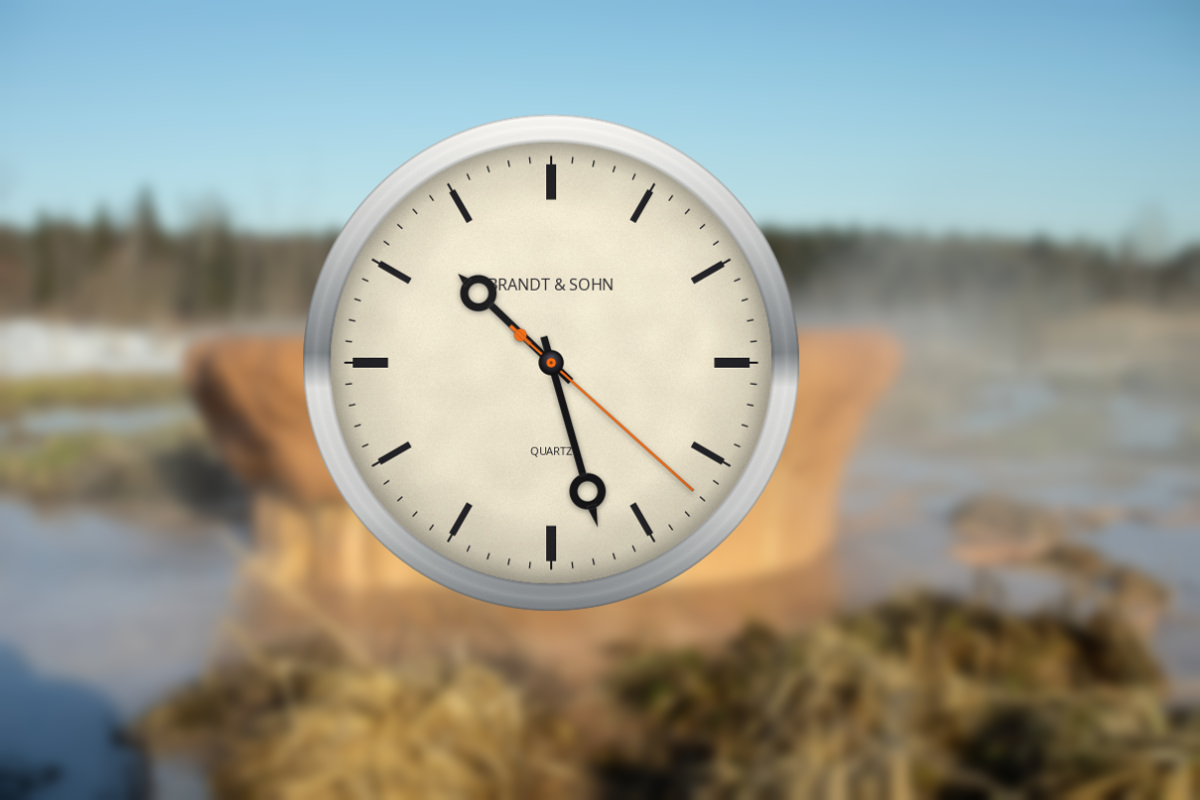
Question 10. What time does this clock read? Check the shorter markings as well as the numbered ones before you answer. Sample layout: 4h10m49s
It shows 10h27m22s
